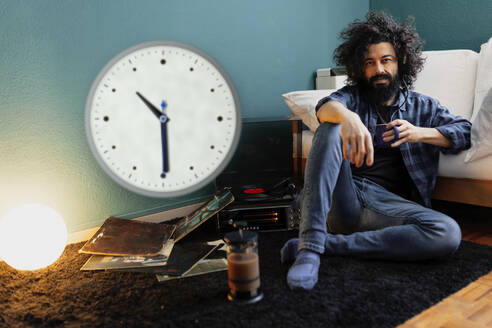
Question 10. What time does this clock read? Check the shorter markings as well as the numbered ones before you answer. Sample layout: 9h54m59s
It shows 10h29m30s
